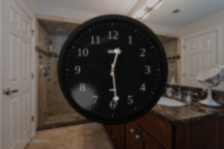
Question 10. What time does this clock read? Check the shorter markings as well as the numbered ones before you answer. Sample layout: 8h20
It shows 12h29
